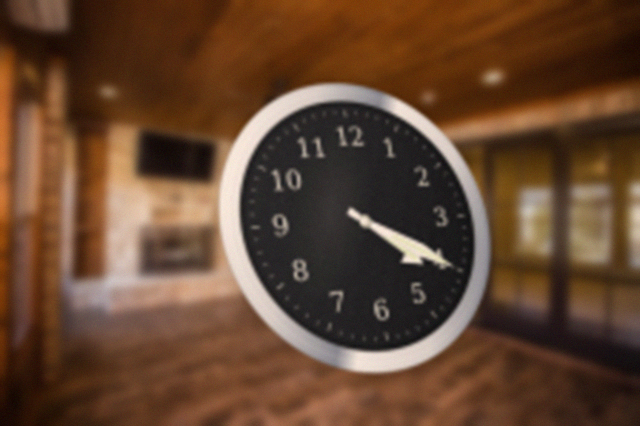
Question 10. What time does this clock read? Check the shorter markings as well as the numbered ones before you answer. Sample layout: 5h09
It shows 4h20
